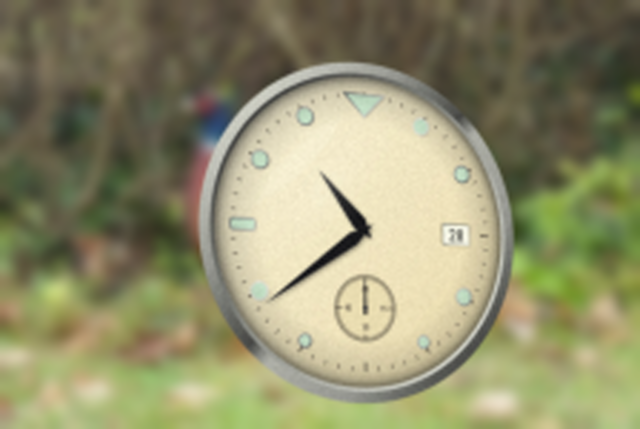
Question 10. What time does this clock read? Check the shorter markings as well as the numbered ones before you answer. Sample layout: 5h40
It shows 10h39
